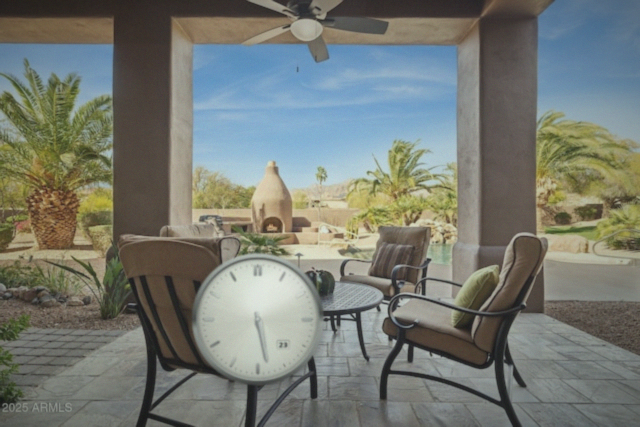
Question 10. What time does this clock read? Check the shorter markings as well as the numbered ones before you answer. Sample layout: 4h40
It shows 5h28
